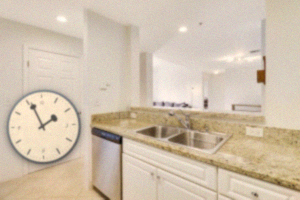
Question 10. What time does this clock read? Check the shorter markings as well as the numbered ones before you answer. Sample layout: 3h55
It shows 1h56
